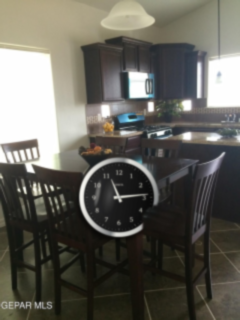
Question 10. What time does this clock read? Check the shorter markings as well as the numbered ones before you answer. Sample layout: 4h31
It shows 11h14
